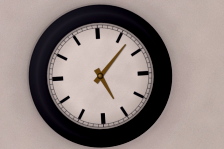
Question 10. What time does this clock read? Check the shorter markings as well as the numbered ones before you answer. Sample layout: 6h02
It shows 5h07
